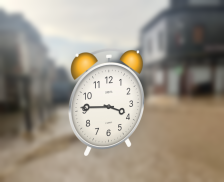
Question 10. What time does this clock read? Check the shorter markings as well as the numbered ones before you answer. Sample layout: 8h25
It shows 3h46
